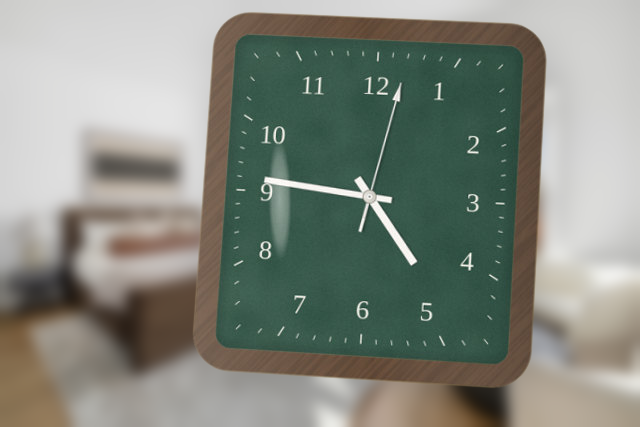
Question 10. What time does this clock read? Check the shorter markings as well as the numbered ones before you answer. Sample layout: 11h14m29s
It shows 4h46m02s
